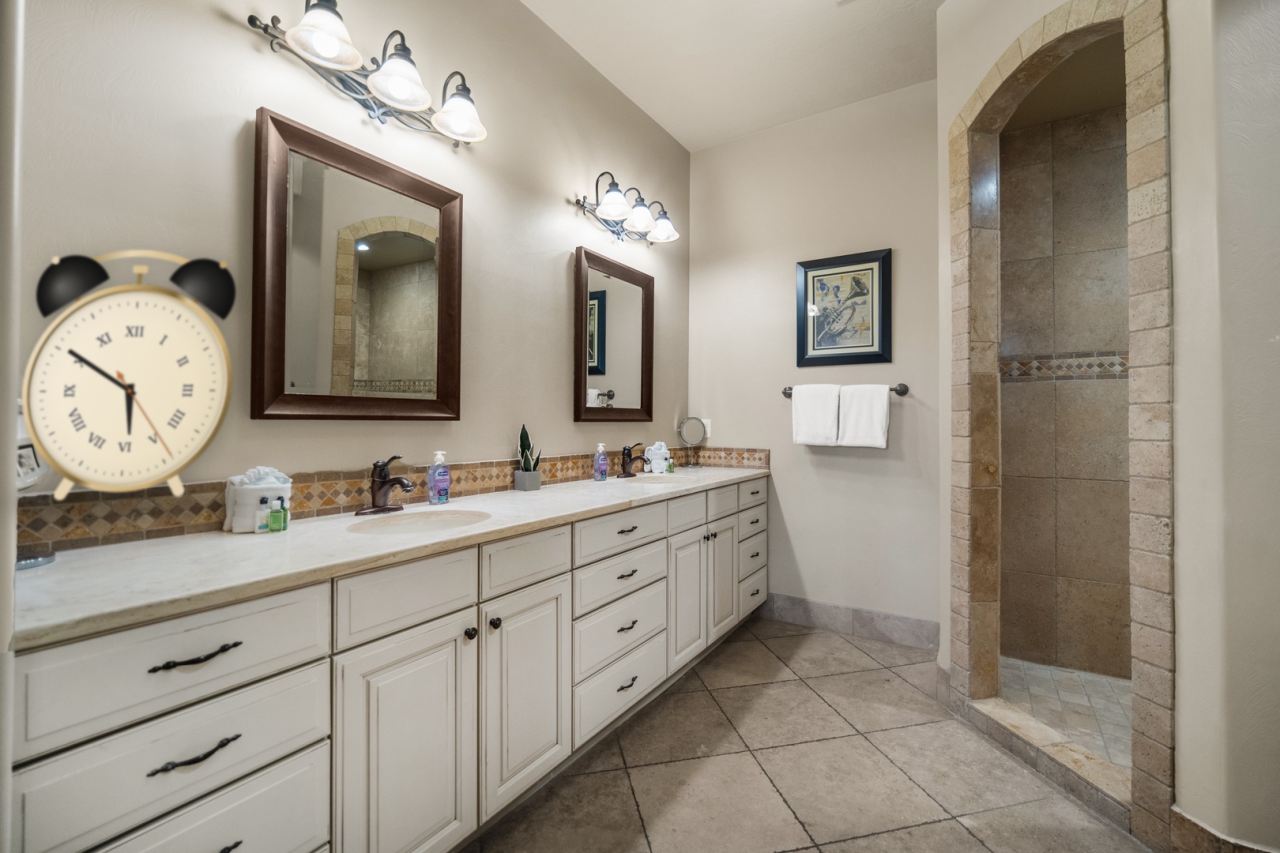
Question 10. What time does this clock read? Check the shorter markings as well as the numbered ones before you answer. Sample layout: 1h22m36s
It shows 5h50m24s
